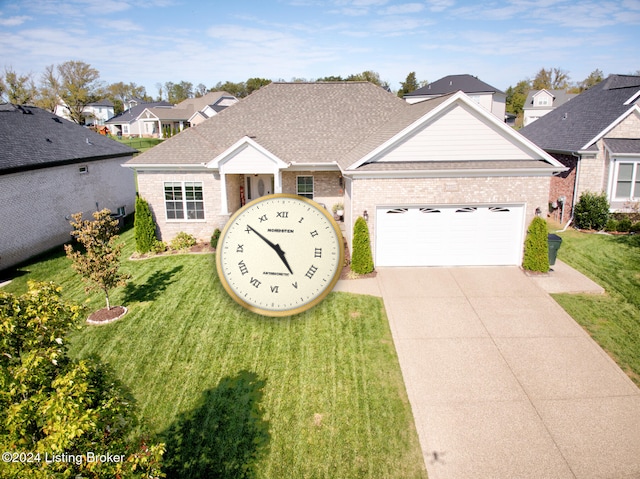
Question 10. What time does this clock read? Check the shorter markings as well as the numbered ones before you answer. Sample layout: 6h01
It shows 4h51
